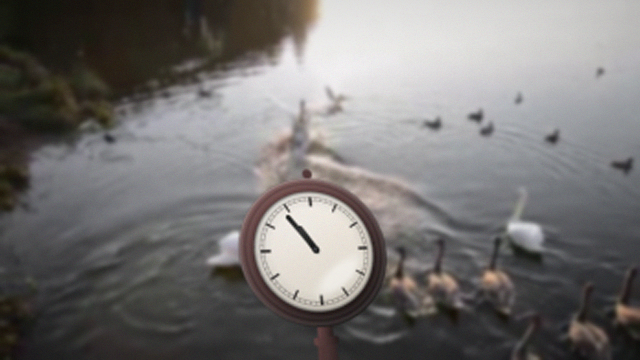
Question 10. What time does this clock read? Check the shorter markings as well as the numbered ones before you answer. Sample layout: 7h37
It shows 10h54
